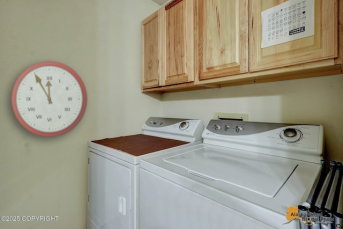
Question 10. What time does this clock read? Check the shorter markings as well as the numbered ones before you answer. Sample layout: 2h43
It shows 11h55
